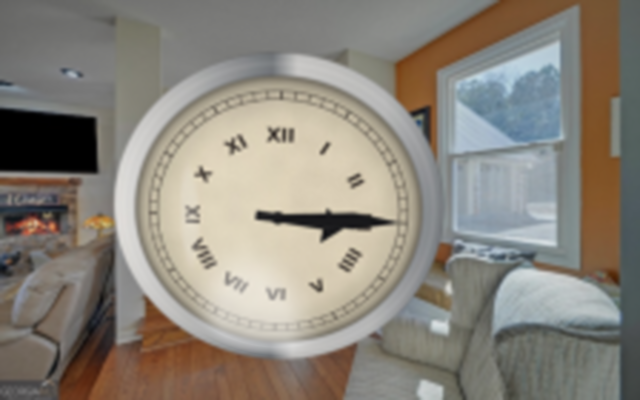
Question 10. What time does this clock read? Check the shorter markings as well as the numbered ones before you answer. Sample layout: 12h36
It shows 3h15
